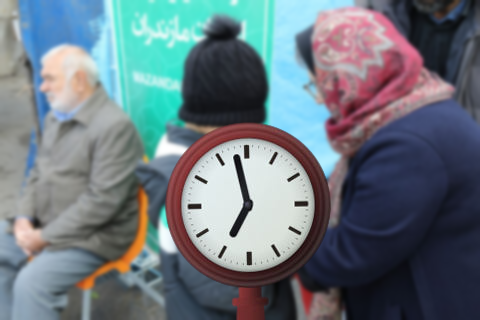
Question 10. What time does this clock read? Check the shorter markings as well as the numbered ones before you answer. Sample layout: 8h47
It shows 6h58
